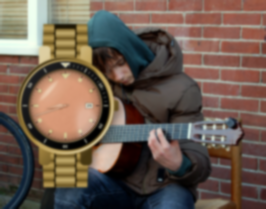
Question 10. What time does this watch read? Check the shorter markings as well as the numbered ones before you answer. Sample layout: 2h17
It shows 8h42
